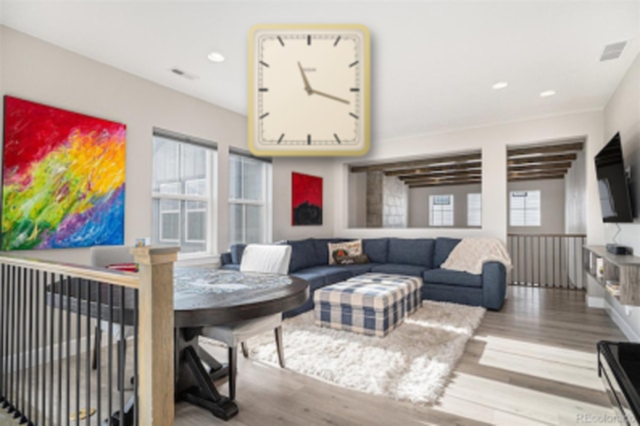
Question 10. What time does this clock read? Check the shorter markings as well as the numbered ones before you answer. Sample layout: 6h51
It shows 11h18
